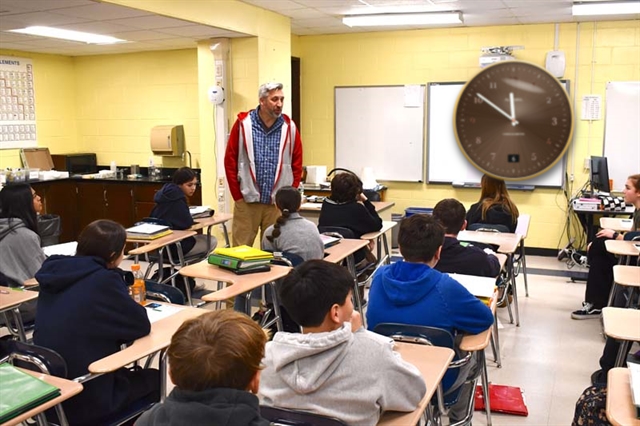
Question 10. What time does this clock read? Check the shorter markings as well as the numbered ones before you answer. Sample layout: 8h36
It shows 11h51
